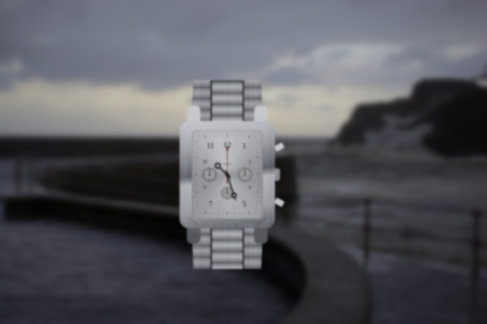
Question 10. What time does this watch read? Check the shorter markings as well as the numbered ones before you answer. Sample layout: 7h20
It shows 10h27
